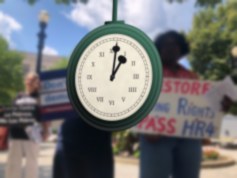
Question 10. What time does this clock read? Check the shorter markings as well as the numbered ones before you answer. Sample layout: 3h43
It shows 1h01
